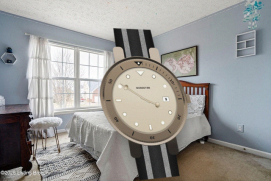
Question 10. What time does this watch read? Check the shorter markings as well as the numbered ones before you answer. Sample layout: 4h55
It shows 3h51
